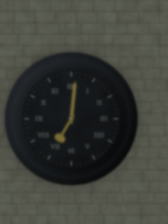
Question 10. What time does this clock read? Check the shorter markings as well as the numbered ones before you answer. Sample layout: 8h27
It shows 7h01
